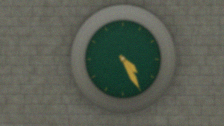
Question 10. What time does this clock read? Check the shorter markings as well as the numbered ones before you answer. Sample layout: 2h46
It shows 4h25
